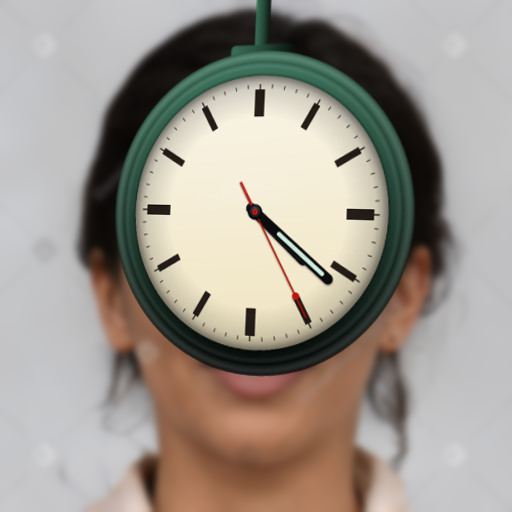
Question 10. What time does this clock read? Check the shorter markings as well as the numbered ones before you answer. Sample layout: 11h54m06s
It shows 4h21m25s
